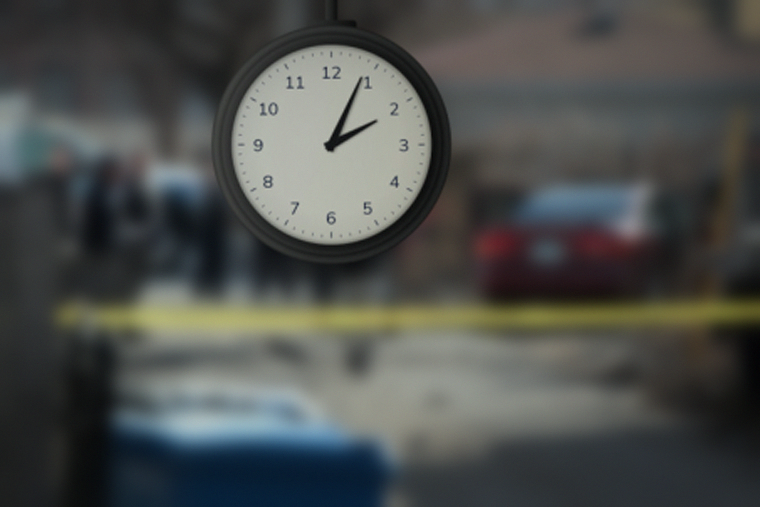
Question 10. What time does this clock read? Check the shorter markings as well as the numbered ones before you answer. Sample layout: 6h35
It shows 2h04
